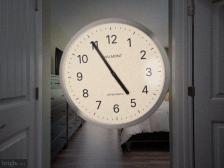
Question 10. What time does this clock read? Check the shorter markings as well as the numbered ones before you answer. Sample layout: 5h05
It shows 4h55
